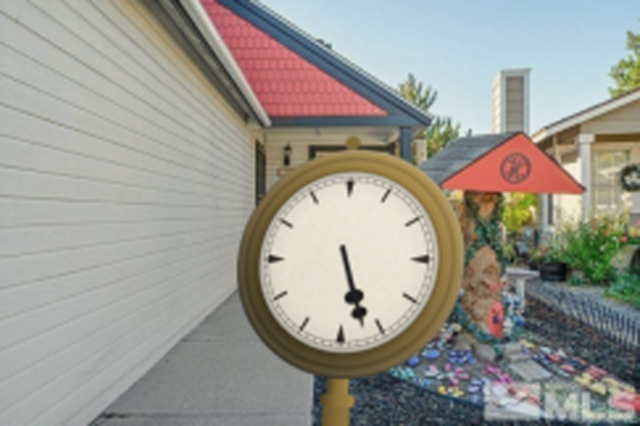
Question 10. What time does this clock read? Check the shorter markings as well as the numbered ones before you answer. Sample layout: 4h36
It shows 5h27
